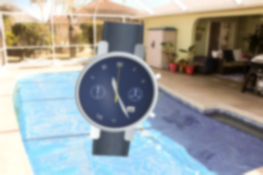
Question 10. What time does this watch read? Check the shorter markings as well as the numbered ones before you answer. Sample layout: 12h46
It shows 11h25
